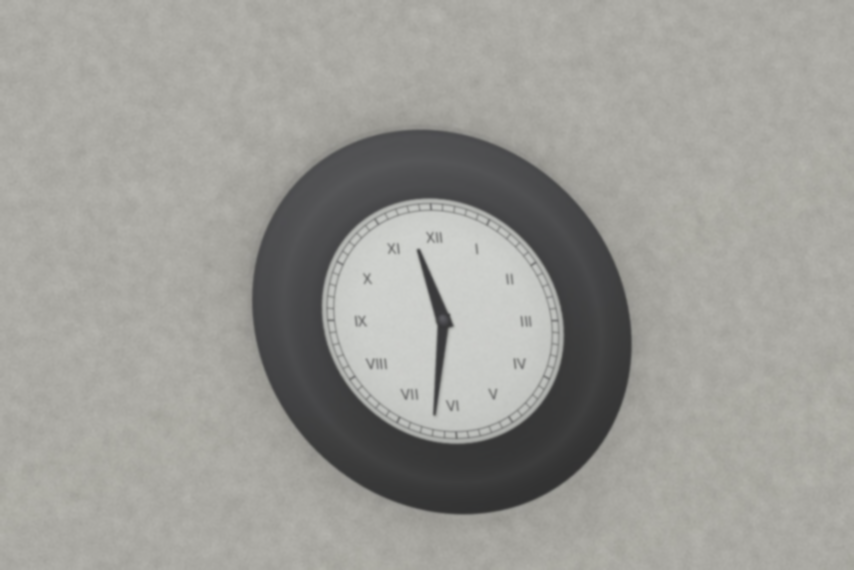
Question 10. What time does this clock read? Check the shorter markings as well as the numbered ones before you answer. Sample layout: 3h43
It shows 11h32
